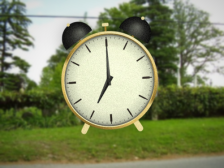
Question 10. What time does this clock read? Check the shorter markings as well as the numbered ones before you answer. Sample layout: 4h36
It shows 7h00
